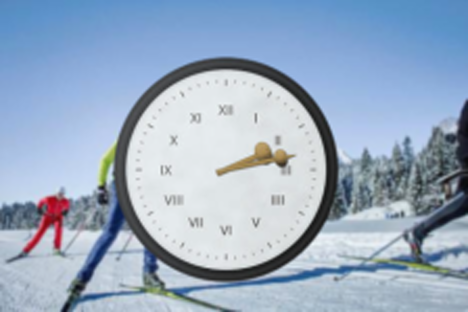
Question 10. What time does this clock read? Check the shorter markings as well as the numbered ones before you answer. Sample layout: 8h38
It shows 2h13
